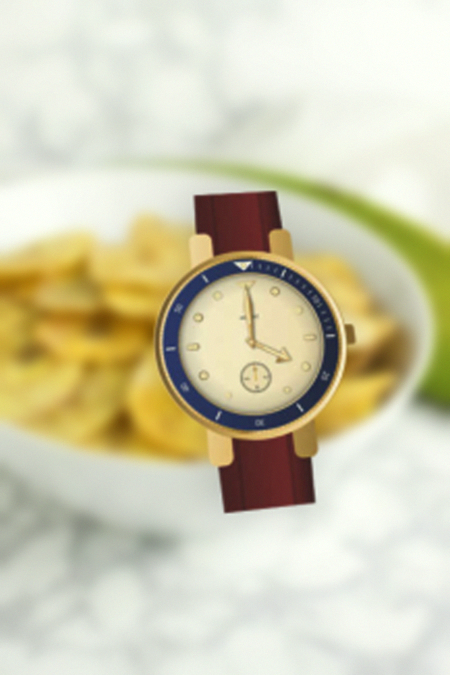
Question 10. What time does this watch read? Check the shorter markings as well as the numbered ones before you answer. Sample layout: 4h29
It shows 4h00
